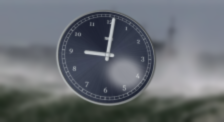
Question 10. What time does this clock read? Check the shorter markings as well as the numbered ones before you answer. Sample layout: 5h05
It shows 9h01
